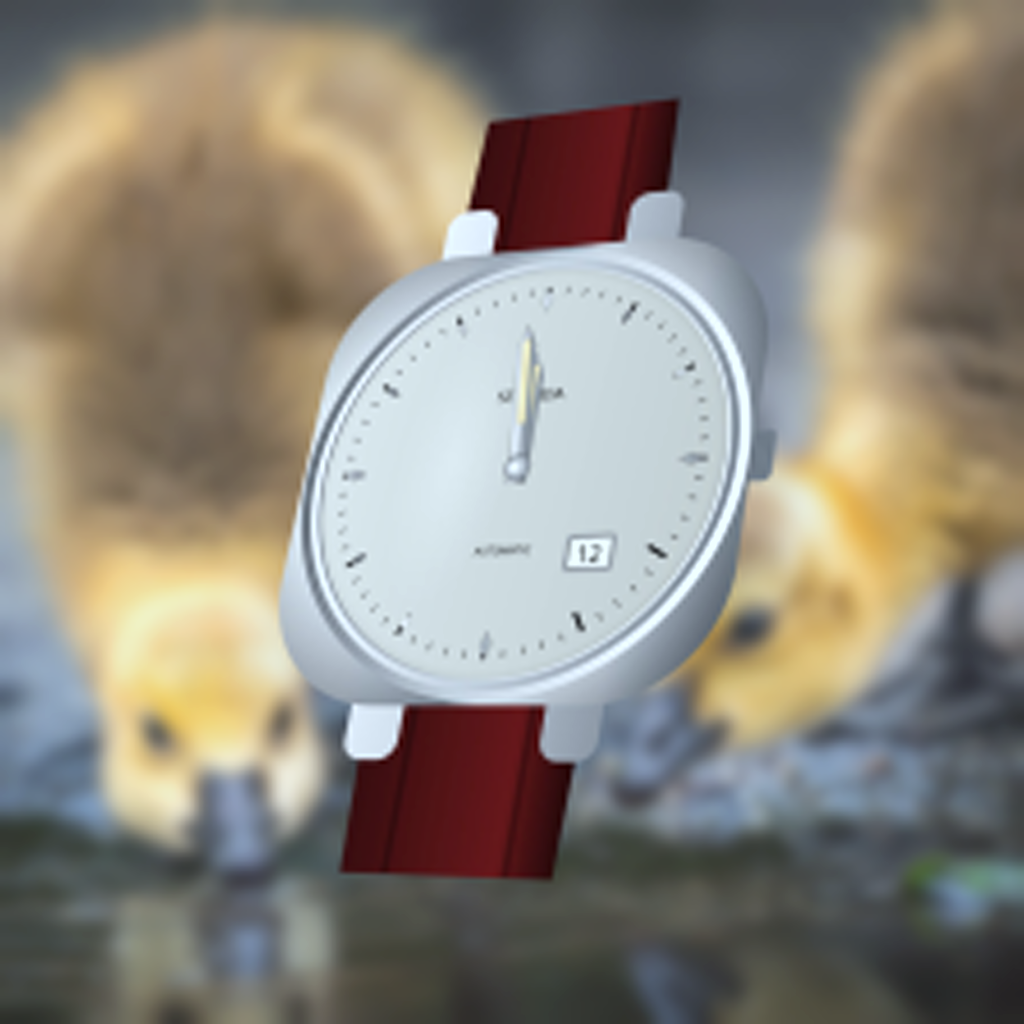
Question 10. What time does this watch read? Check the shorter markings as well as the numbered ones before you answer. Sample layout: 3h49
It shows 11h59
